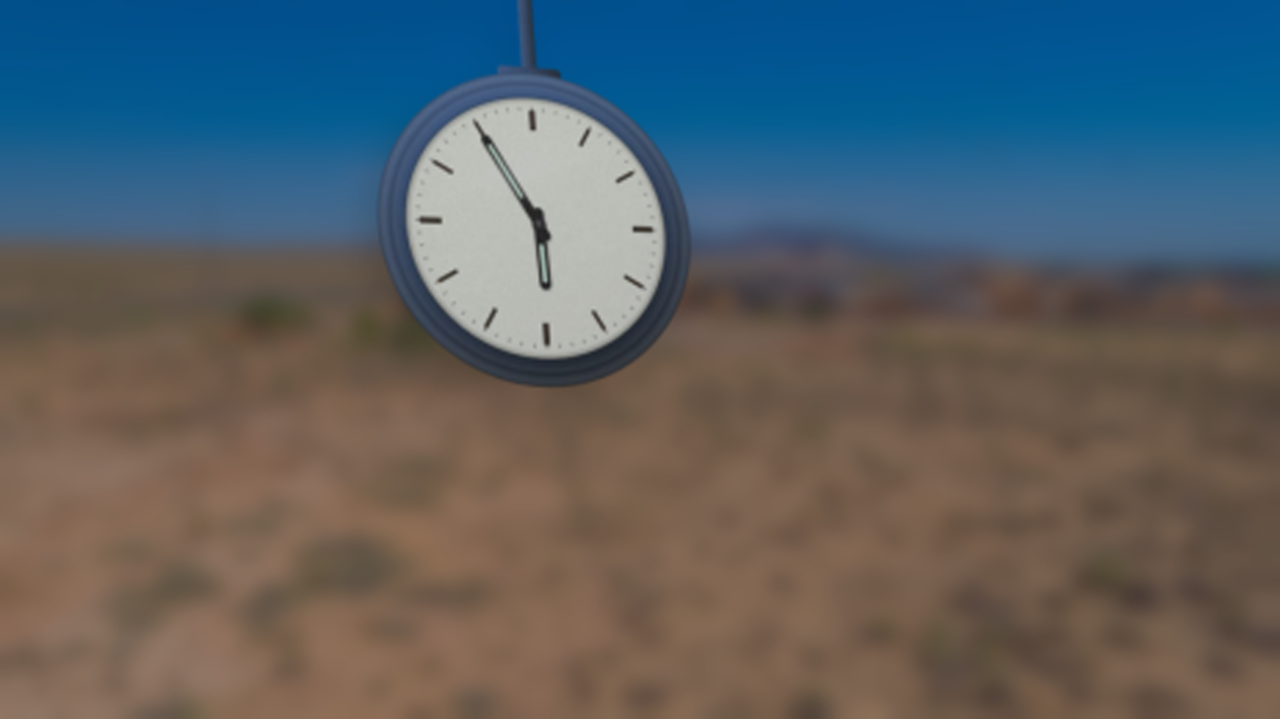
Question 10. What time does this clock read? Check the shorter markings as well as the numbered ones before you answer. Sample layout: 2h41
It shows 5h55
